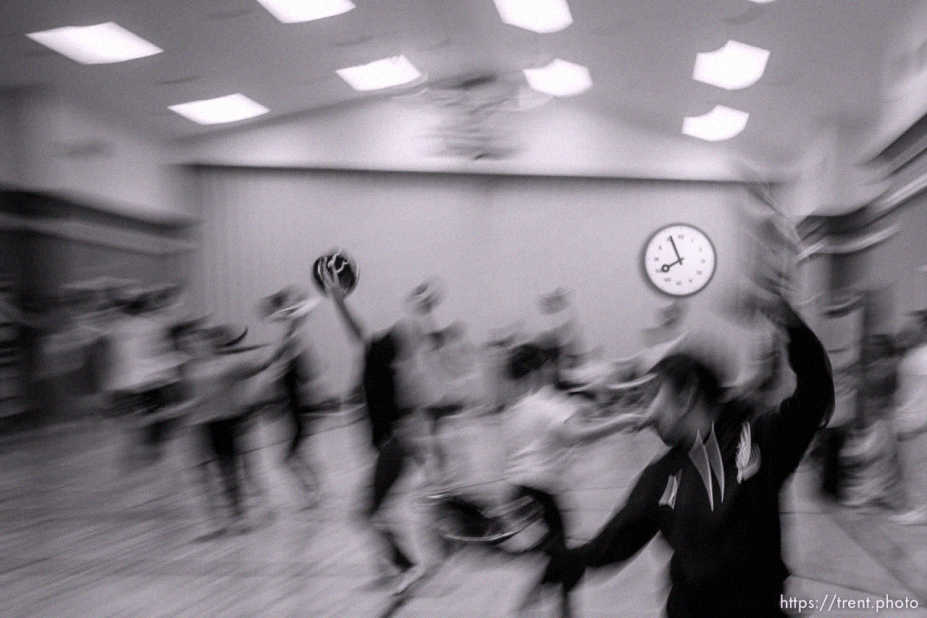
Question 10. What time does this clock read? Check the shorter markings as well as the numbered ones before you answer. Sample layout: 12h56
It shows 7h56
